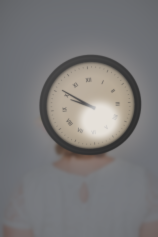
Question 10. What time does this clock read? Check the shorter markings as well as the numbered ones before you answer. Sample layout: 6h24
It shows 9h51
